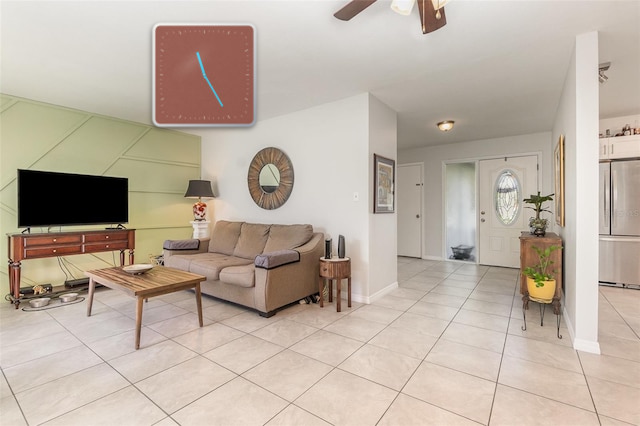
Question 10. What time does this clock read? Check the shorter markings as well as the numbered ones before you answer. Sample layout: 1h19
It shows 11h25
